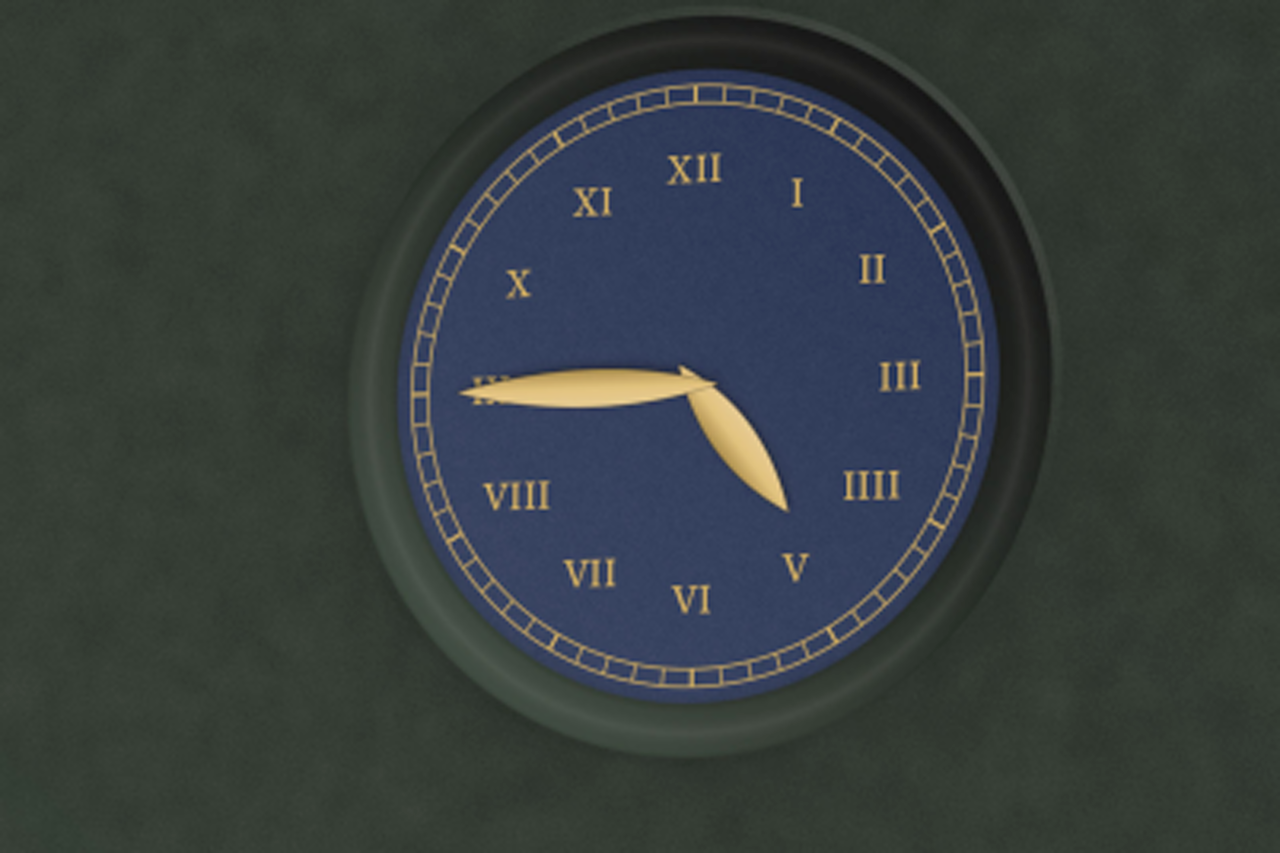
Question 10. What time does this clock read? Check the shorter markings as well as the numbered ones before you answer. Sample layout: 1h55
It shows 4h45
